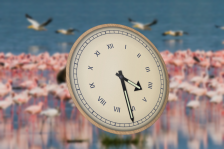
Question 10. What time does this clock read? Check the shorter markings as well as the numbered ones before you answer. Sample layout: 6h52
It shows 4h31
